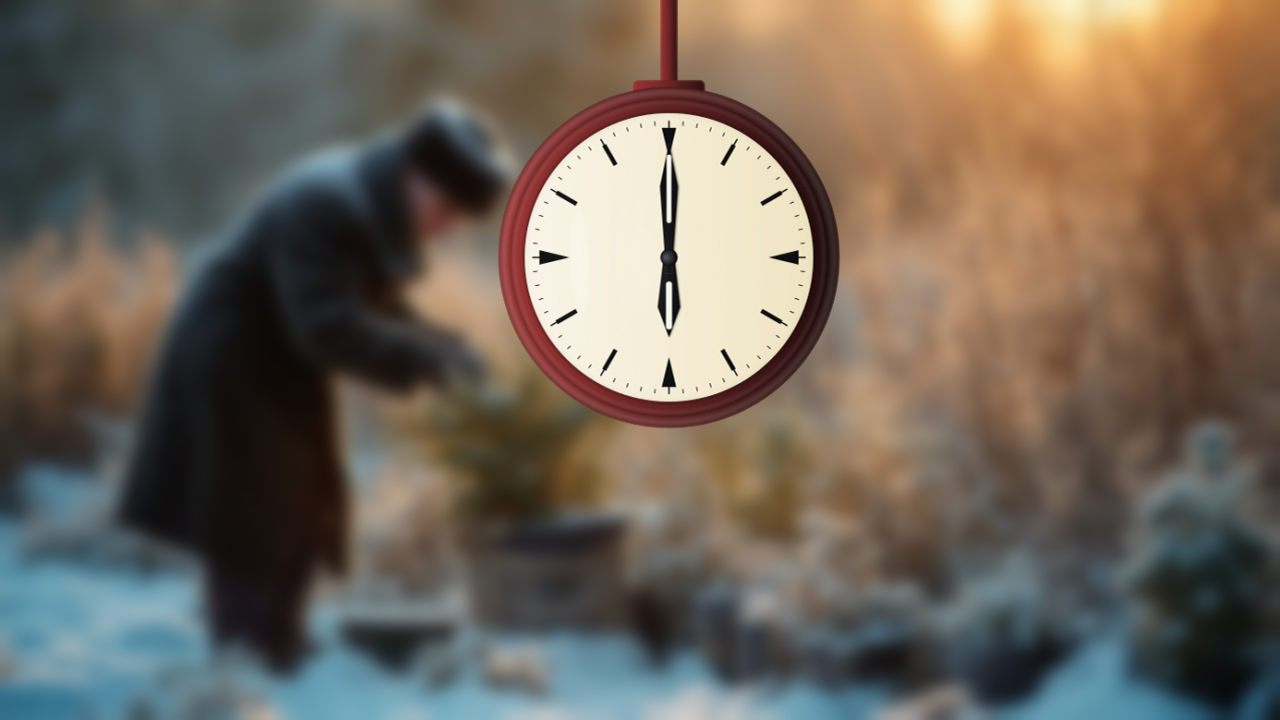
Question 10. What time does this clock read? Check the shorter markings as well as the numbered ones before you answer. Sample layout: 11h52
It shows 6h00
